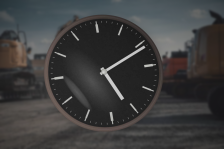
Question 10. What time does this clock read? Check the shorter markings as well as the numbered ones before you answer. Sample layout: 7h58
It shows 5h11
